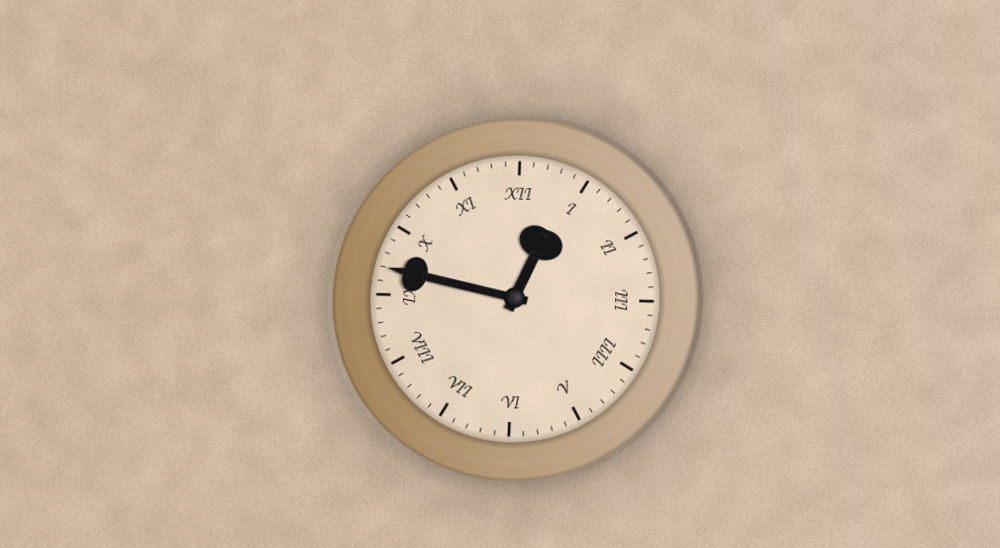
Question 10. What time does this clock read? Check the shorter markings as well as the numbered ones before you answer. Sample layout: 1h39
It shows 12h47
